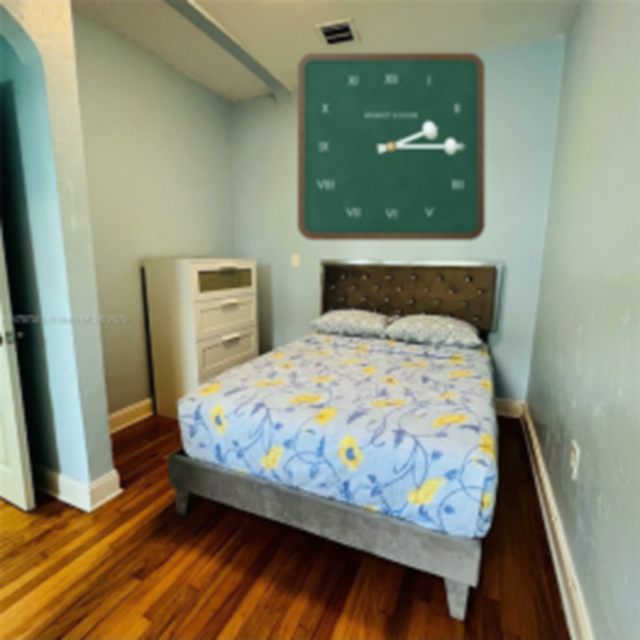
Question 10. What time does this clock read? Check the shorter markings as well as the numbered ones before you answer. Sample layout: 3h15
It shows 2h15
